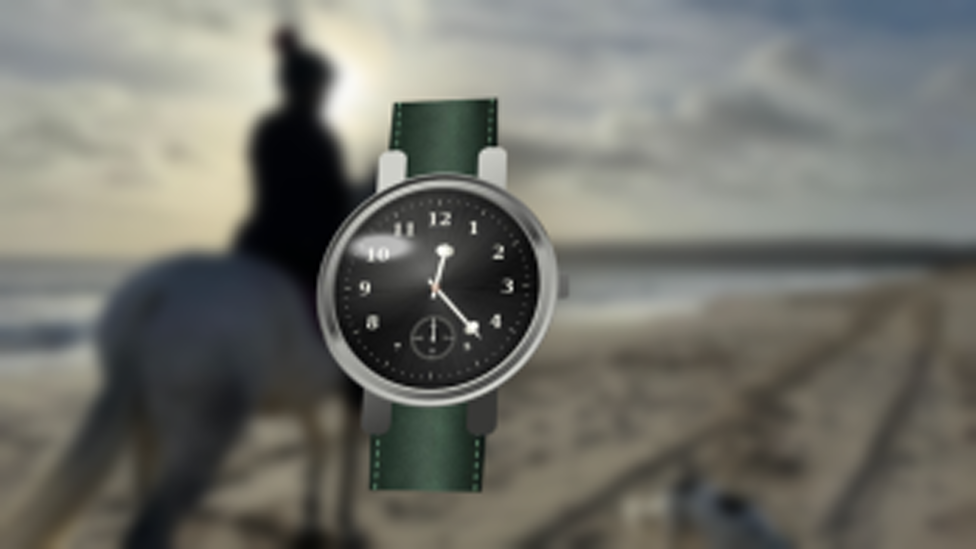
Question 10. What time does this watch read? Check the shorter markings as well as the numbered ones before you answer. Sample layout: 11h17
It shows 12h23
